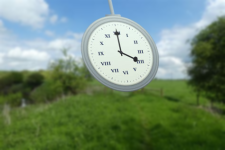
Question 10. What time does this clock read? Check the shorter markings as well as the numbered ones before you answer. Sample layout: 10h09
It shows 4h00
